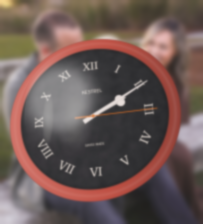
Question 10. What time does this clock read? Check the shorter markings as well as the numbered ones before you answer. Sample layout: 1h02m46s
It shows 2h10m15s
